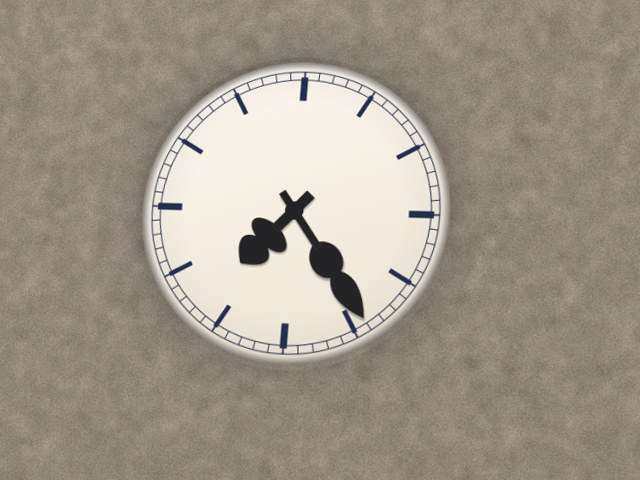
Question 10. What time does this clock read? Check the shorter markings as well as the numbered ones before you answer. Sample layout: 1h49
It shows 7h24
